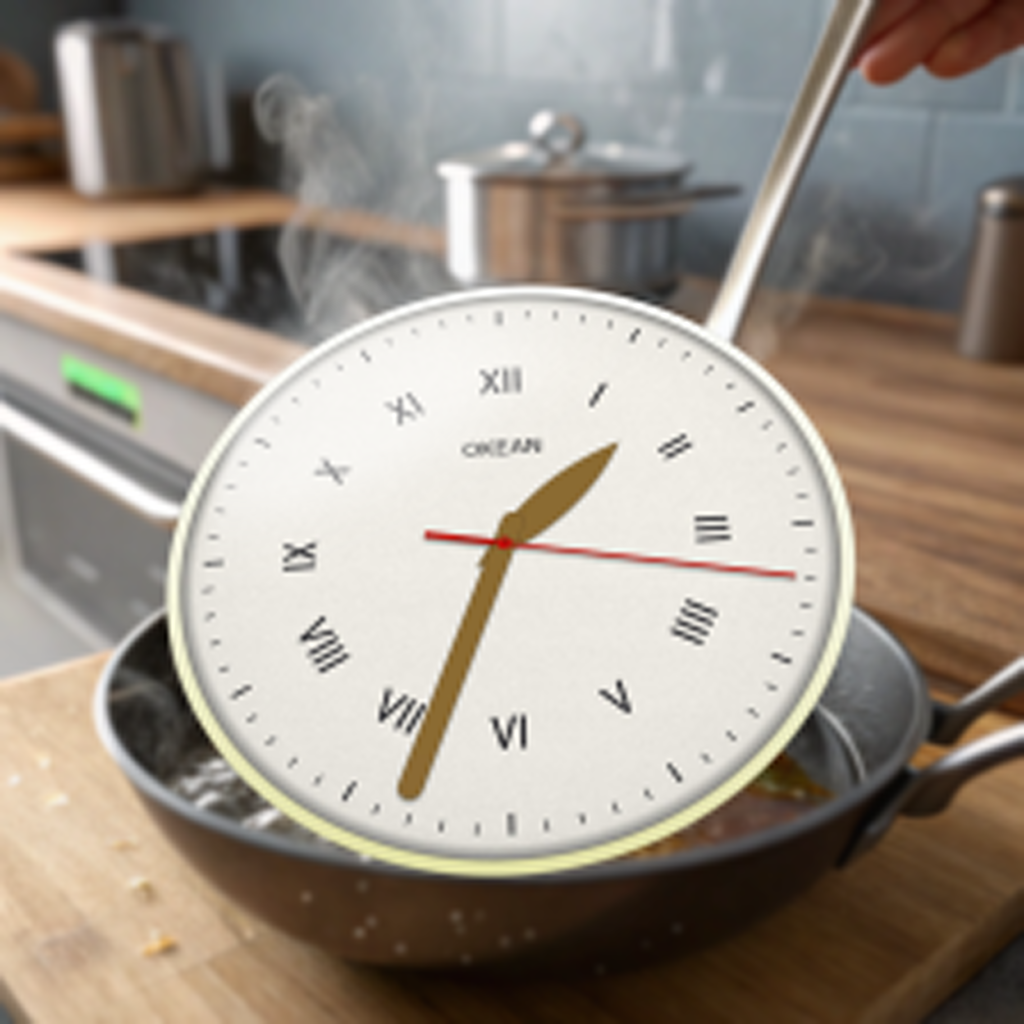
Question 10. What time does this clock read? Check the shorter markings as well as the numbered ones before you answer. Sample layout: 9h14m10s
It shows 1h33m17s
